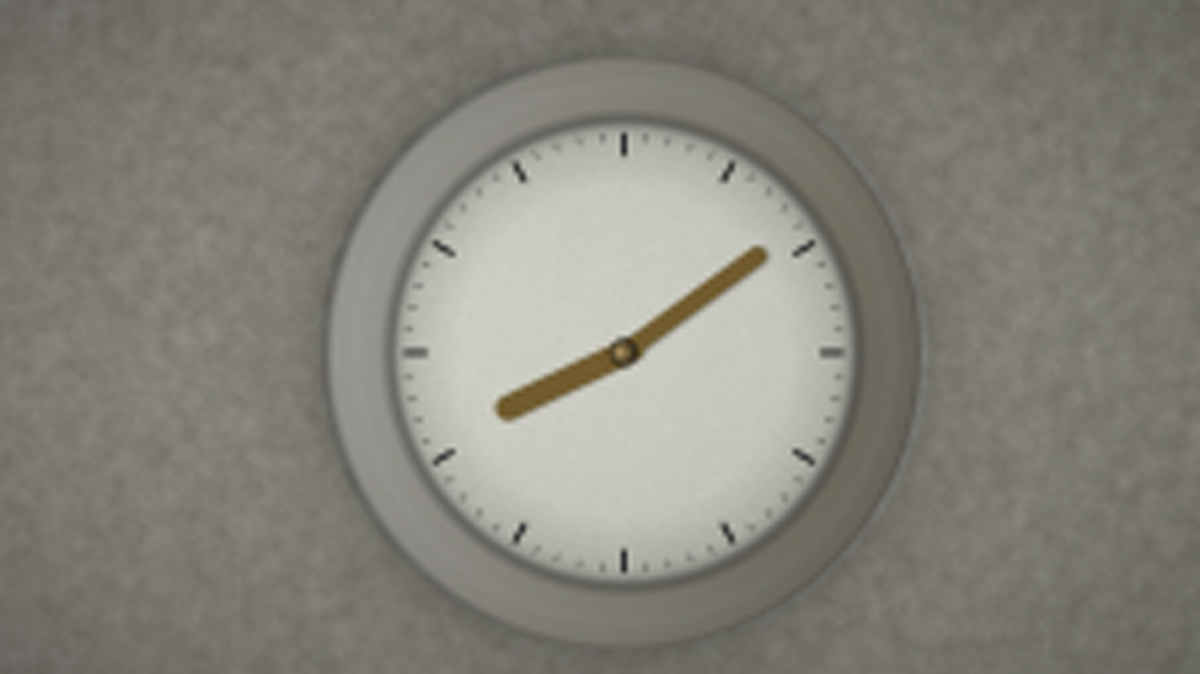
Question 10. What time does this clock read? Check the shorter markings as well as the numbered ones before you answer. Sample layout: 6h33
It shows 8h09
